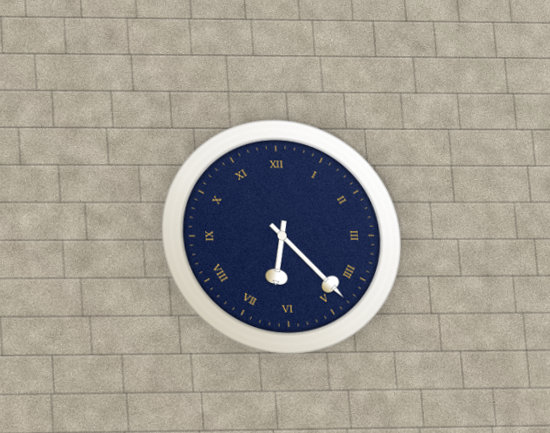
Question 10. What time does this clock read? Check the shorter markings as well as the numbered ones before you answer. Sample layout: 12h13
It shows 6h23
